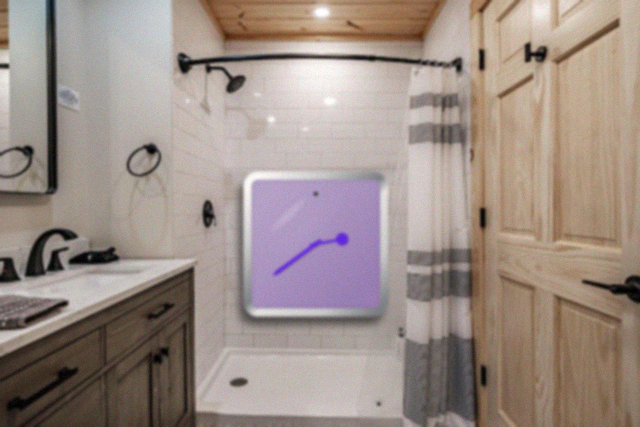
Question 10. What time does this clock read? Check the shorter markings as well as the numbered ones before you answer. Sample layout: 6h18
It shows 2h39
